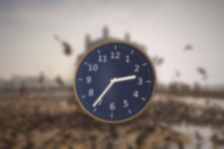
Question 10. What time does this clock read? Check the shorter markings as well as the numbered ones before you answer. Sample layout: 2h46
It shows 2h36
